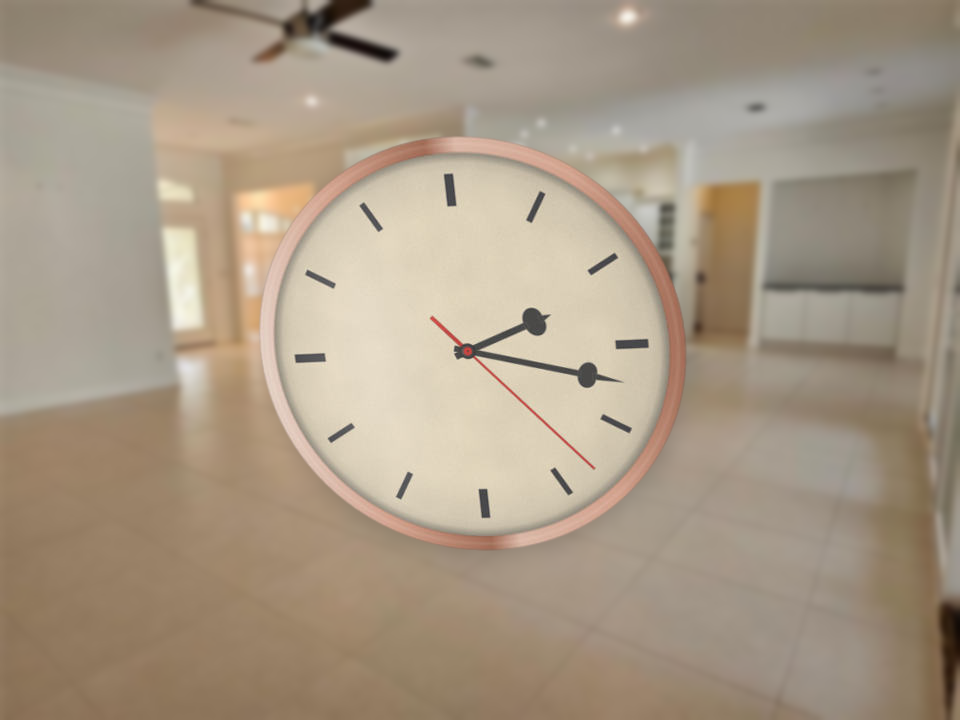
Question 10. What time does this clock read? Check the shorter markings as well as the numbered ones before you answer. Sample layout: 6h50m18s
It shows 2h17m23s
